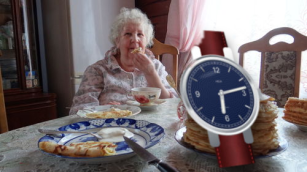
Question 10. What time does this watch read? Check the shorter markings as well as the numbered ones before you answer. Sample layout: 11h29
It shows 6h13
